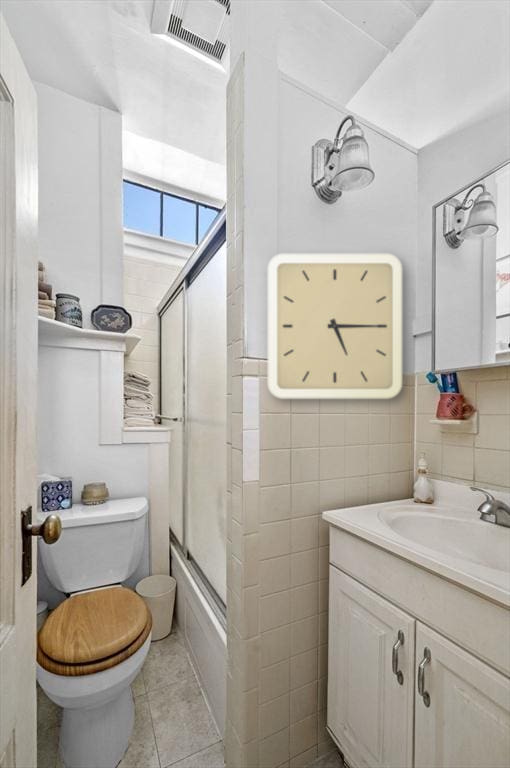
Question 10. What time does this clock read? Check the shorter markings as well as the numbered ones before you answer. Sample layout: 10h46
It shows 5h15
